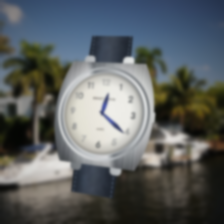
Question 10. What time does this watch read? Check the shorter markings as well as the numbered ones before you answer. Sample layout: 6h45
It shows 12h21
